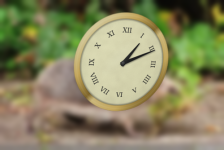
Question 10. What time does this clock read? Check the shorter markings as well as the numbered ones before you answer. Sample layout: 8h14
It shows 1h11
